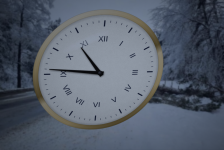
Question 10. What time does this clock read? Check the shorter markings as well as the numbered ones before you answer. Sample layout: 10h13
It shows 10h46
